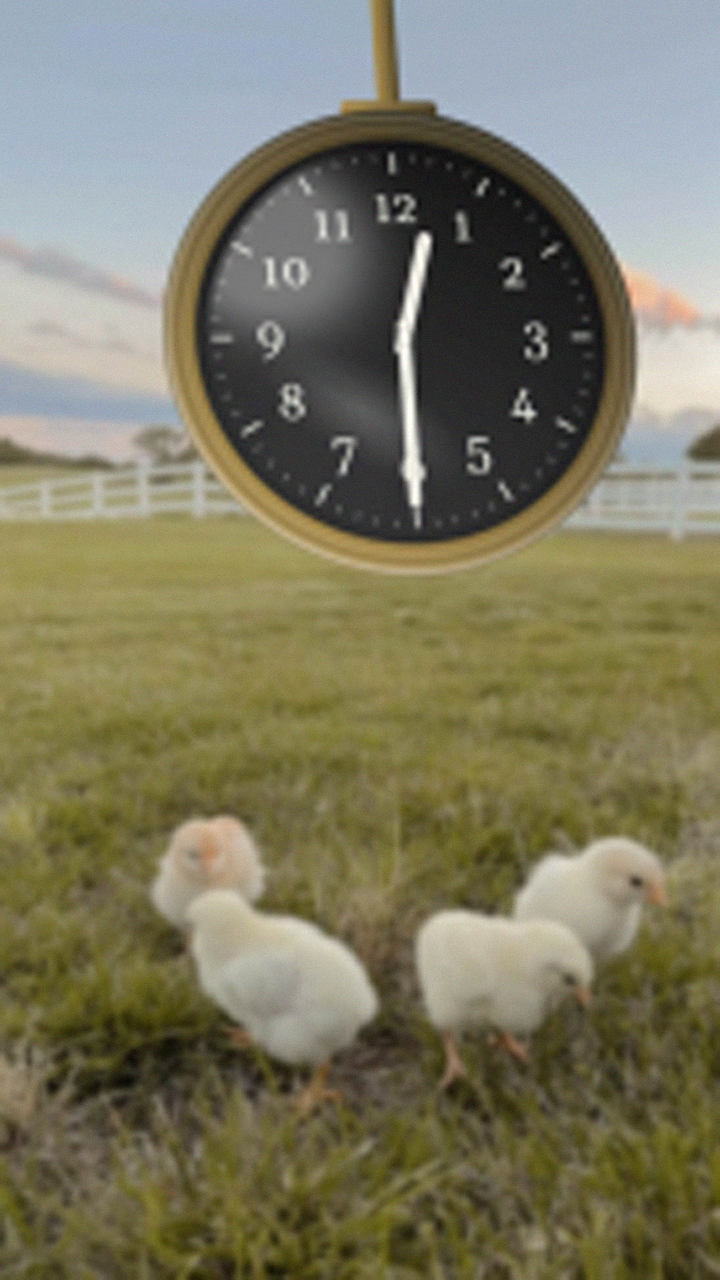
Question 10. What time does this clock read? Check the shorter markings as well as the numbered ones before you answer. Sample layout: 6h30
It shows 12h30
